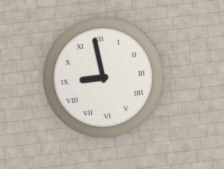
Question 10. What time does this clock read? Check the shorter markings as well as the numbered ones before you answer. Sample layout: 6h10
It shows 8h59
